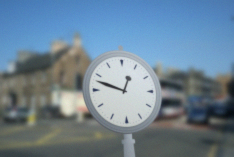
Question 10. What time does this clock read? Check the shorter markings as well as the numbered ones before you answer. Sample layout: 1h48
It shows 12h48
